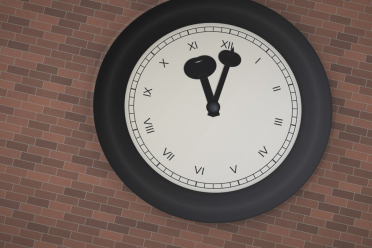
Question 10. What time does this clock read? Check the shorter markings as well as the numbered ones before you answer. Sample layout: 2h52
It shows 11h01
